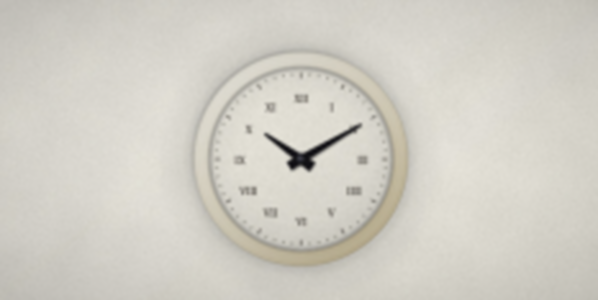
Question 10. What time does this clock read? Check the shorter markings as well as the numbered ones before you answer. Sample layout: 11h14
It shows 10h10
